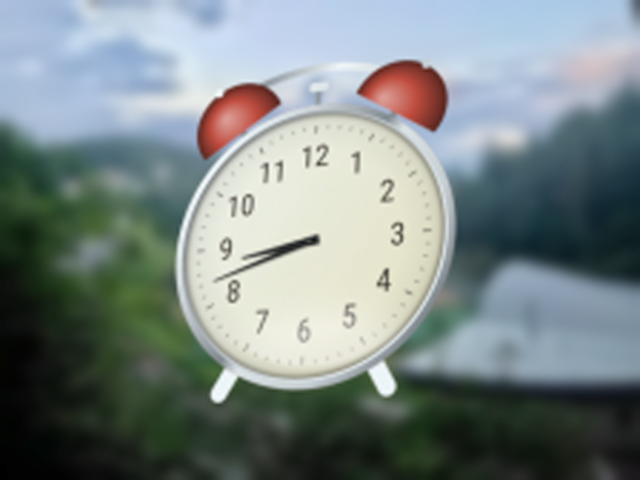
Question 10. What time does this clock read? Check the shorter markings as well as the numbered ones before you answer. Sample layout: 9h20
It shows 8h42
